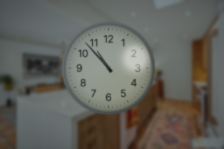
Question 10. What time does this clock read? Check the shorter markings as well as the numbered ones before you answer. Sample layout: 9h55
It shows 10h53
